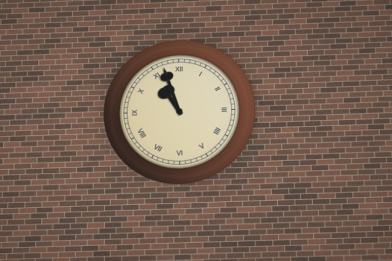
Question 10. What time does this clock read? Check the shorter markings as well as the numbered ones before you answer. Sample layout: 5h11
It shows 10h57
